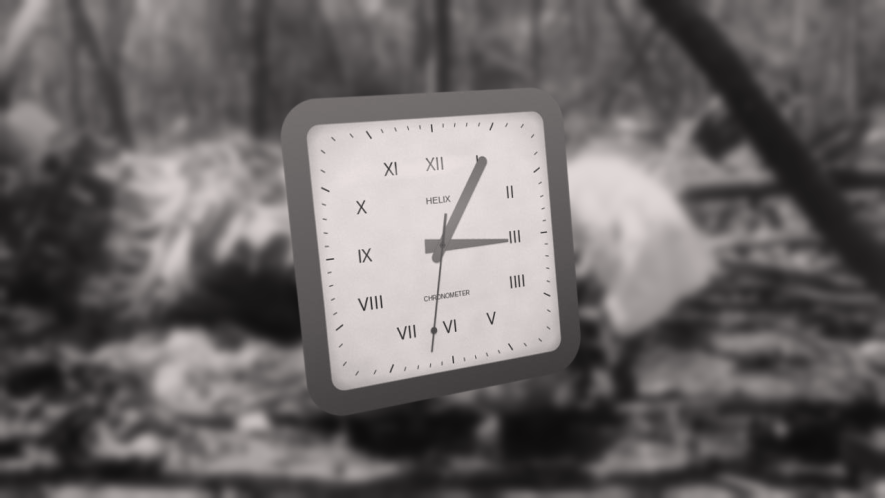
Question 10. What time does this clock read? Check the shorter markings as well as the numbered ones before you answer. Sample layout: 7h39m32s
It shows 3h05m32s
